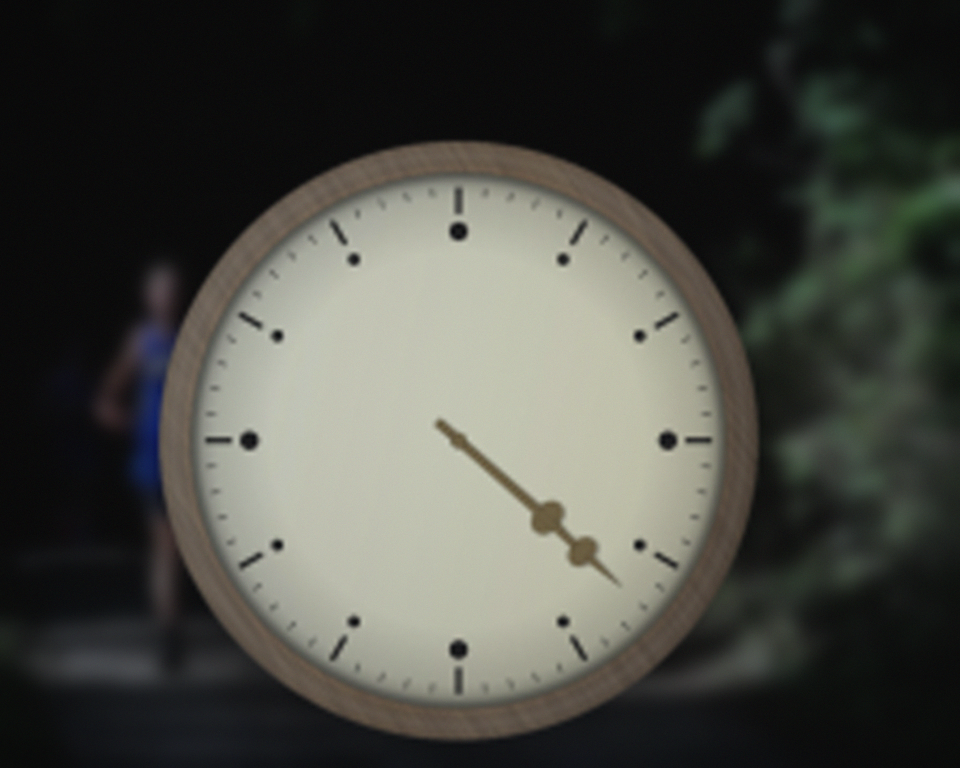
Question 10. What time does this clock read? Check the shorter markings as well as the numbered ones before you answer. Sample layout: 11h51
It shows 4h22
